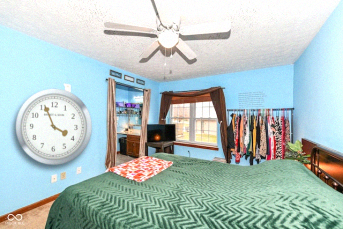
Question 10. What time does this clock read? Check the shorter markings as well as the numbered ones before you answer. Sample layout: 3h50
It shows 3h56
